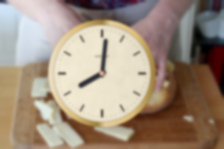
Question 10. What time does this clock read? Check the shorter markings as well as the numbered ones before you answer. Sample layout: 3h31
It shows 8h01
